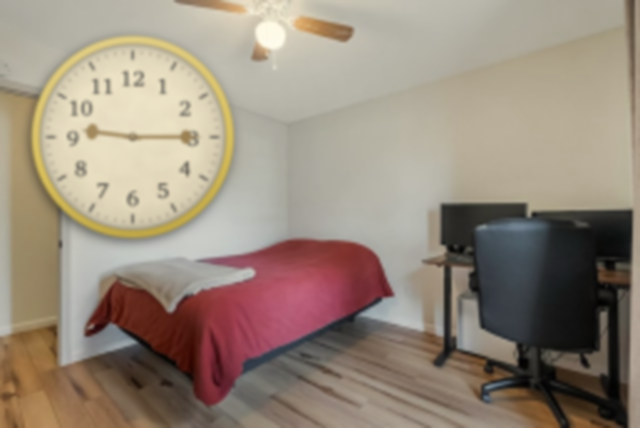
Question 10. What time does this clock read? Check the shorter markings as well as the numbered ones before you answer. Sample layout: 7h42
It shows 9h15
